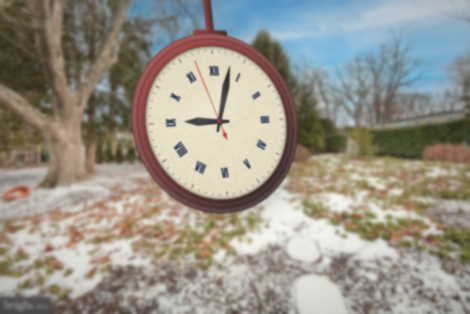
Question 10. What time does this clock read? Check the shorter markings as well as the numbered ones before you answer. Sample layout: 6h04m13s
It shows 9h02m57s
